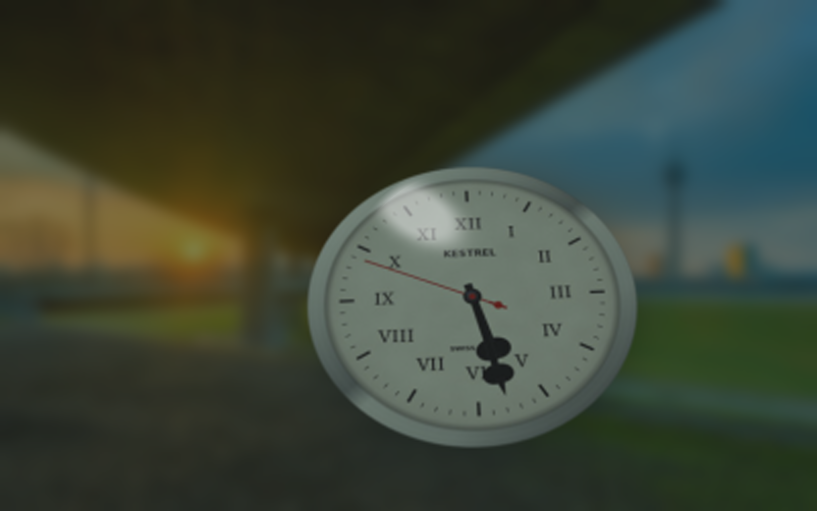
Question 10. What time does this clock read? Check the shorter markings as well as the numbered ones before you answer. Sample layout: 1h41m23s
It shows 5h27m49s
